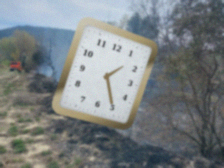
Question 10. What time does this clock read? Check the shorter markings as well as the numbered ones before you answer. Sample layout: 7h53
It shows 1h25
